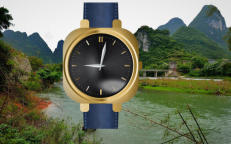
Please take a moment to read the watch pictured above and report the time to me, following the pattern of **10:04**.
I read **9:02**
